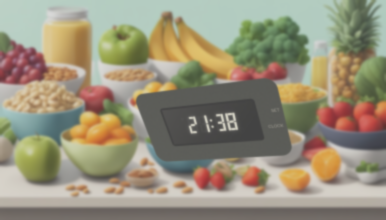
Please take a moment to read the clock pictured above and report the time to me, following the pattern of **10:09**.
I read **21:38**
